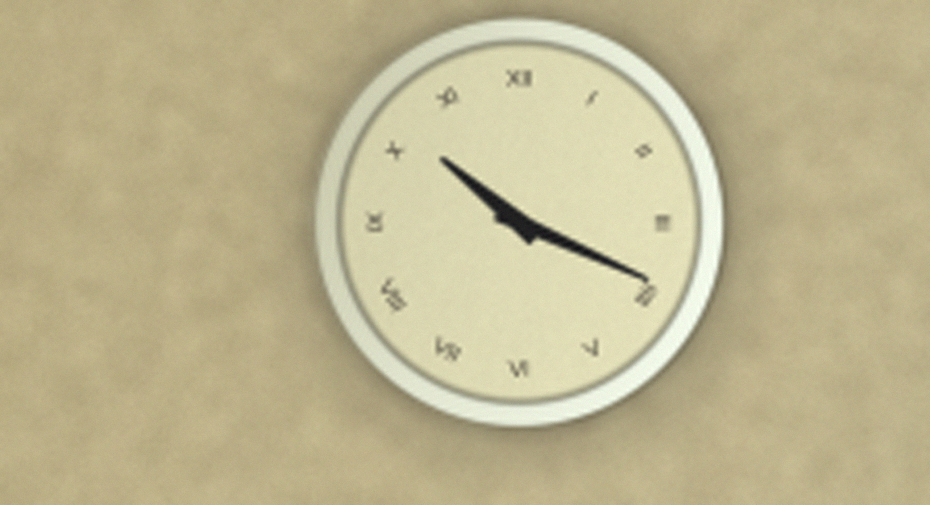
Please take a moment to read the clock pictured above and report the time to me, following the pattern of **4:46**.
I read **10:19**
